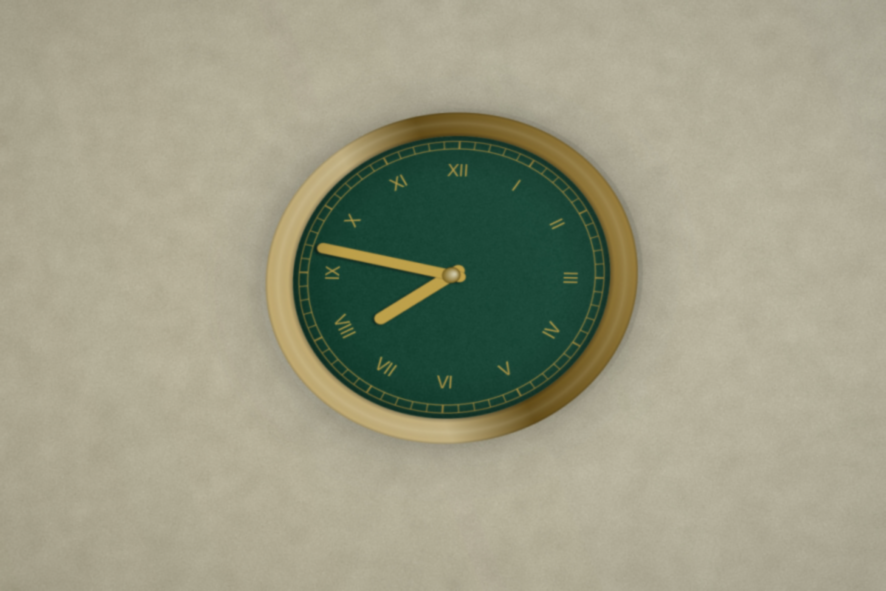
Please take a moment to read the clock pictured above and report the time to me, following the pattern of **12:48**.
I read **7:47**
